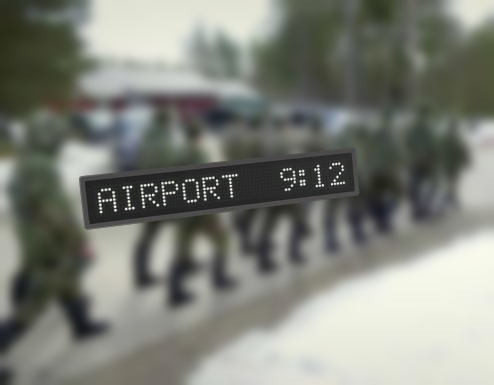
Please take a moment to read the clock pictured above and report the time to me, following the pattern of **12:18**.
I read **9:12**
